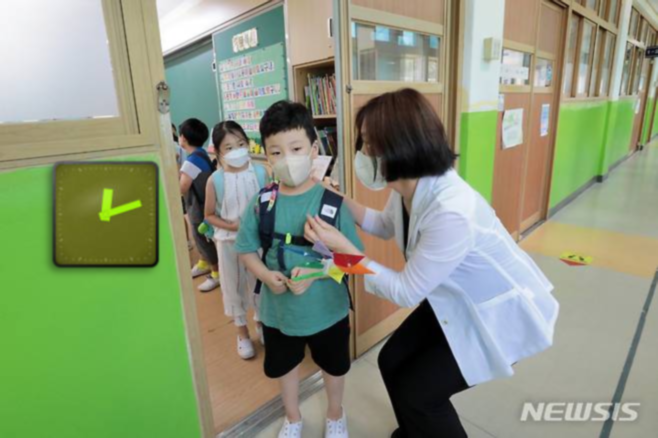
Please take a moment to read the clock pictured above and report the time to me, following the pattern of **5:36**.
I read **12:12**
